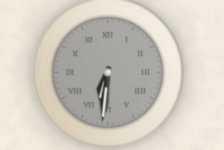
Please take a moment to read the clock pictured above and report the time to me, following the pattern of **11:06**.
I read **6:31**
